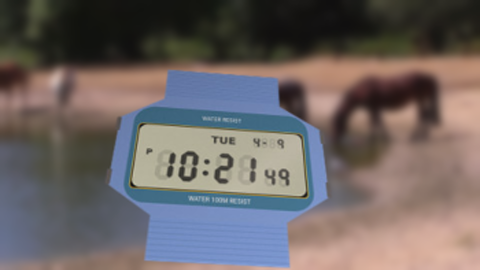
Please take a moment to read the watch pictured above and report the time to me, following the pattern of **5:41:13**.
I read **10:21:49**
